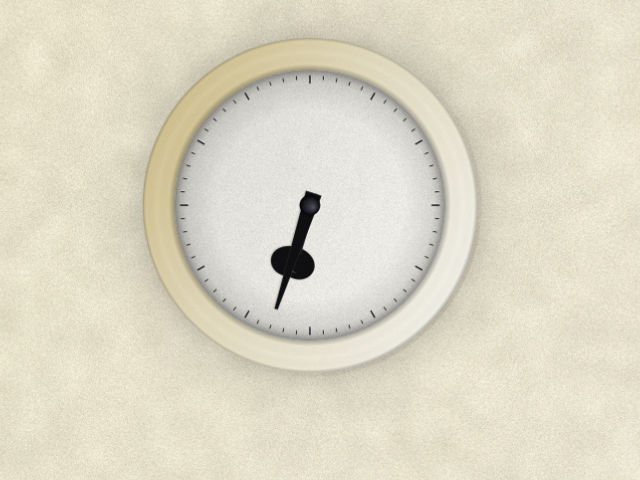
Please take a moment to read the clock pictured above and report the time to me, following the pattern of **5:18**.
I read **6:33**
